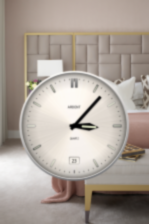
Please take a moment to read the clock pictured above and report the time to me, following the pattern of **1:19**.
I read **3:07**
